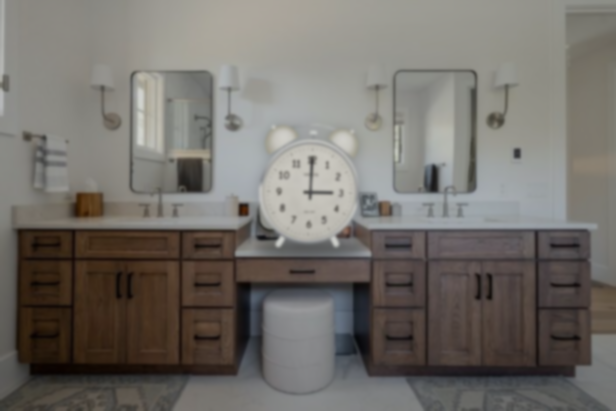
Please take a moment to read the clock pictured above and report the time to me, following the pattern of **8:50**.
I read **3:00**
